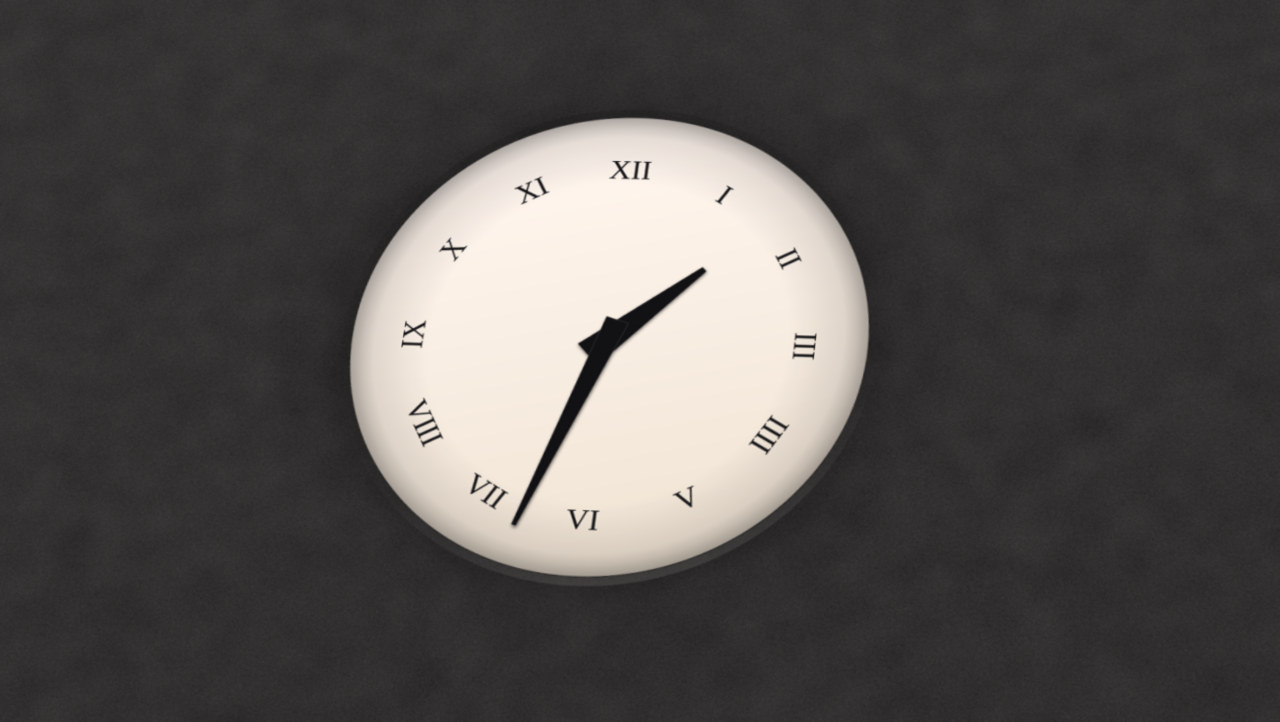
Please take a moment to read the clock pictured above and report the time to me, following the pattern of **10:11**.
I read **1:33**
